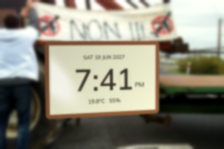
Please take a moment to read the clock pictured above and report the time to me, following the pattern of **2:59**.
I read **7:41**
